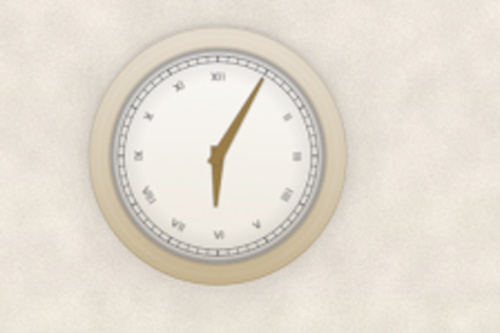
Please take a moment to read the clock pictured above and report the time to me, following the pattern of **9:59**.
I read **6:05**
